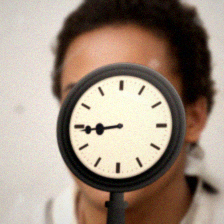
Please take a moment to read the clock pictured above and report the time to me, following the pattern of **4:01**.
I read **8:44**
